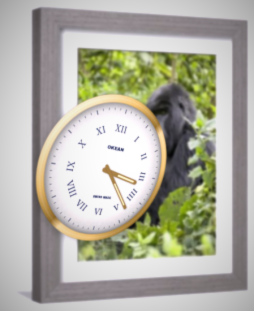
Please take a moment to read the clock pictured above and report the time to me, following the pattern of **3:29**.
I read **3:23**
